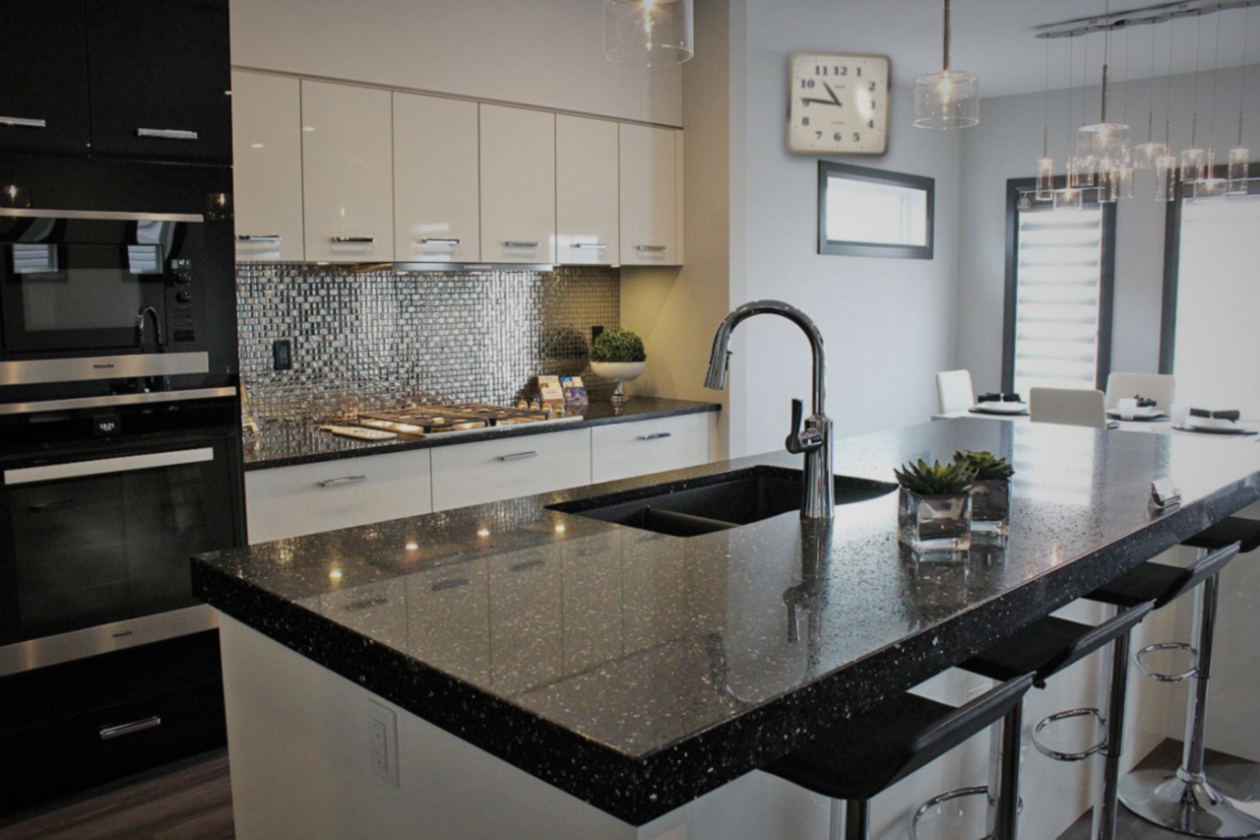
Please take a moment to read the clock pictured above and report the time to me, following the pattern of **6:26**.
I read **10:46**
